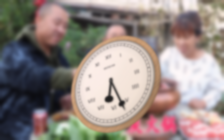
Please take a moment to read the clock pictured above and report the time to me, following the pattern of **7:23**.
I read **6:27**
